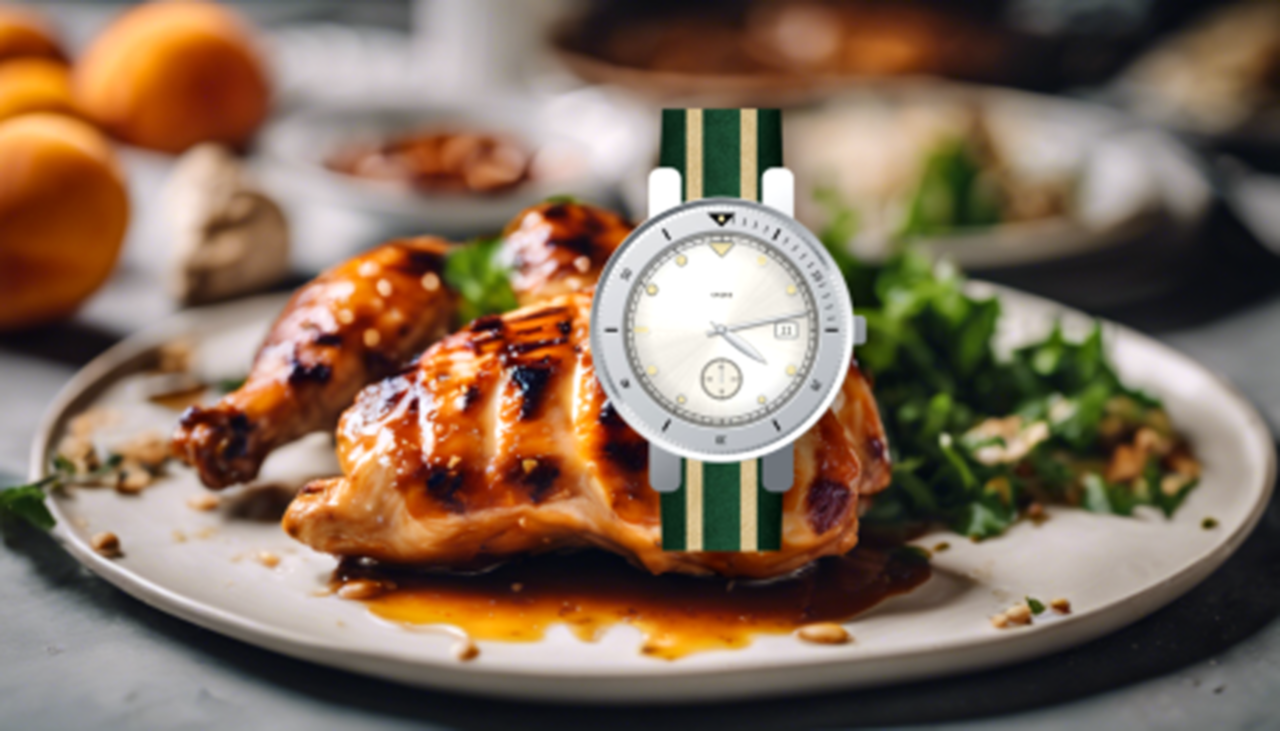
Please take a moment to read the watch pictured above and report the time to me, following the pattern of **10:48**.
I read **4:13**
